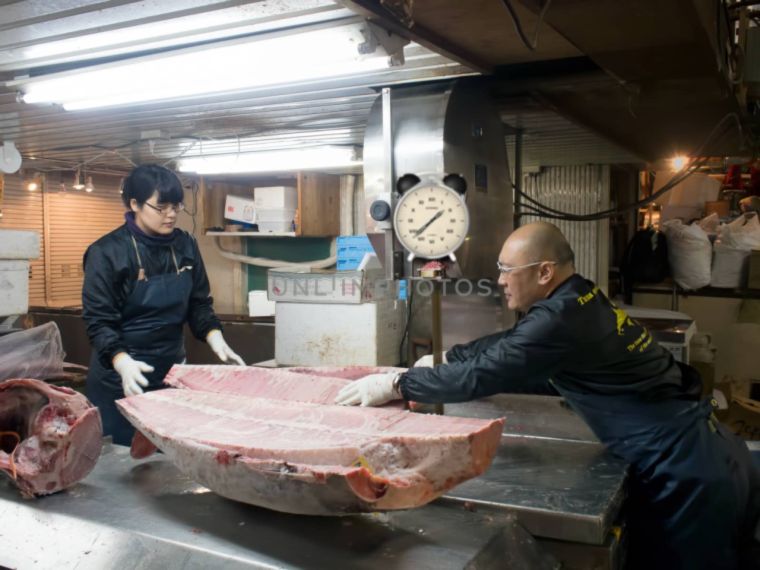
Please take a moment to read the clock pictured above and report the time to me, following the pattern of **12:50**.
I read **1:38**
